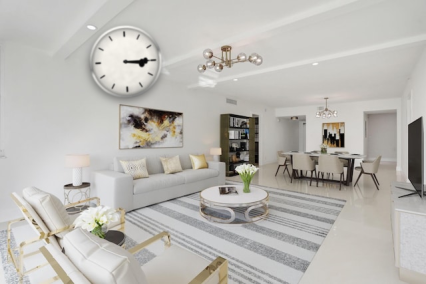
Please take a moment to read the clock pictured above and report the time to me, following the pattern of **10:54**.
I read **3:15**
